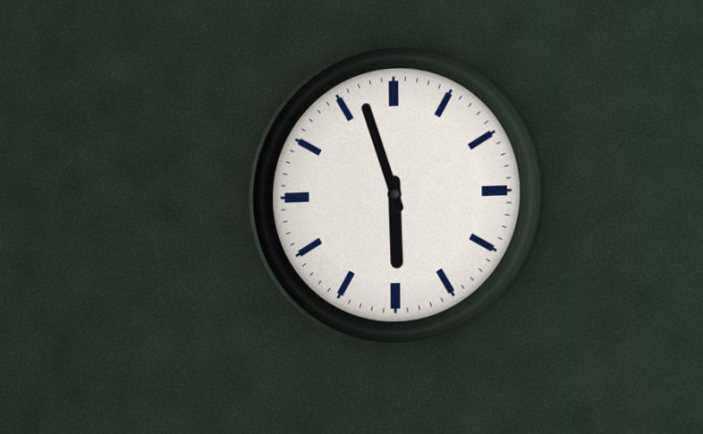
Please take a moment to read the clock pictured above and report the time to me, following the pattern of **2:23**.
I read **5:57**
